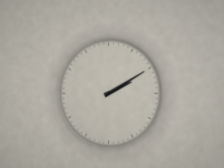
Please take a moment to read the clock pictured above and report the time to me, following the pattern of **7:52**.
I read **2:10**
